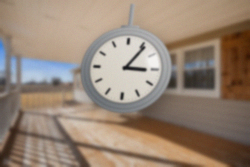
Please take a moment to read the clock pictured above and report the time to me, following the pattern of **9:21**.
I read **3:06**
